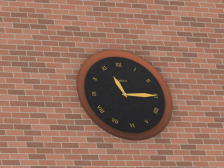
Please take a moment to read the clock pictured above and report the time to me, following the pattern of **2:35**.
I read **11:15**
